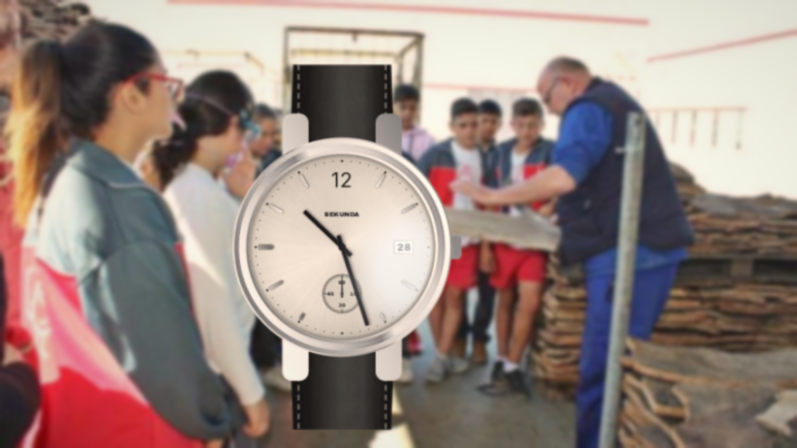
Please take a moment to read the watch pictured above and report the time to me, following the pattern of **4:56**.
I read **10:27**
